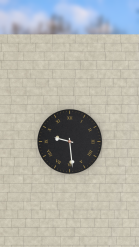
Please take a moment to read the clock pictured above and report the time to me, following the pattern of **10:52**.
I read **9:29**
